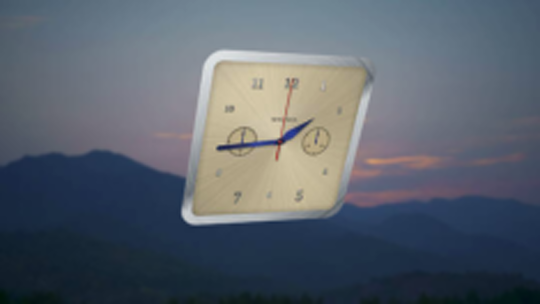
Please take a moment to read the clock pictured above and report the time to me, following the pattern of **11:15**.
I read **1:44**
